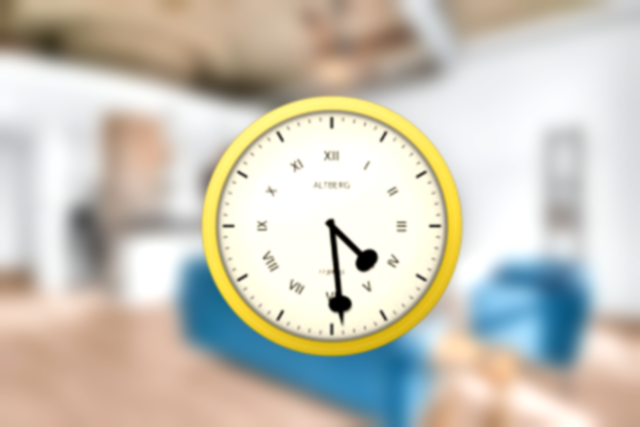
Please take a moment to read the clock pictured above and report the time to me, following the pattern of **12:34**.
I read **4:29**
